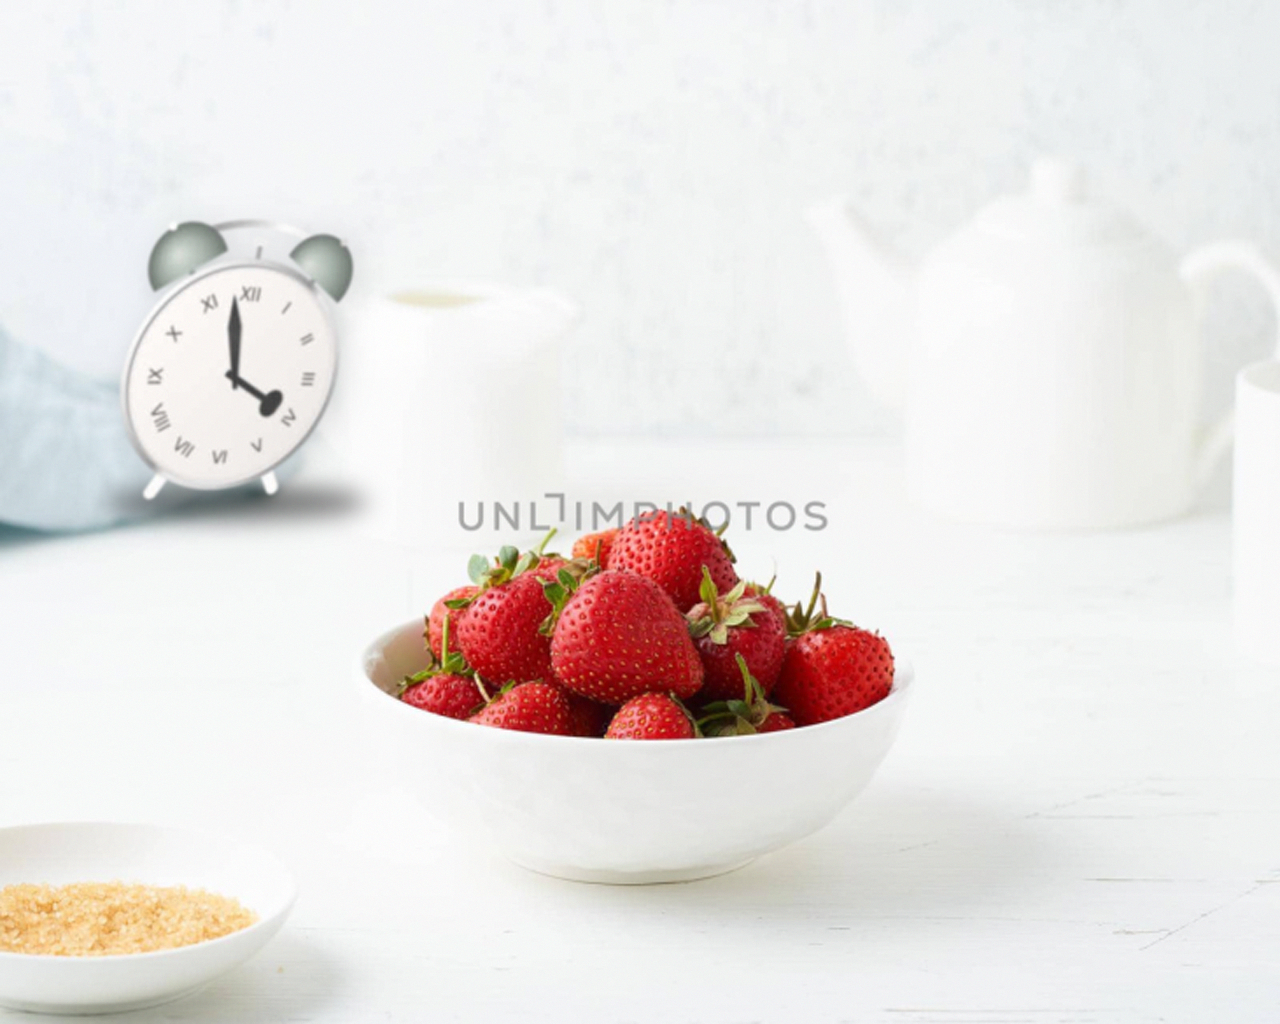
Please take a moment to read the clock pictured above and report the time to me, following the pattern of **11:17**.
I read **3:58**
